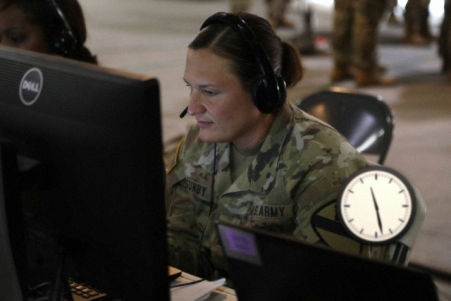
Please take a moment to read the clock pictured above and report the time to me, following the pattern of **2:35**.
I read **11:28**
